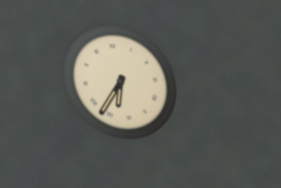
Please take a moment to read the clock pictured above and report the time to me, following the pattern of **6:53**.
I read **6:37**
